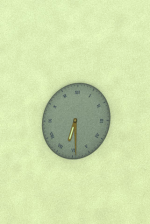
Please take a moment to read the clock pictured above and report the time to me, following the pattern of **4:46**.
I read **6:29**
